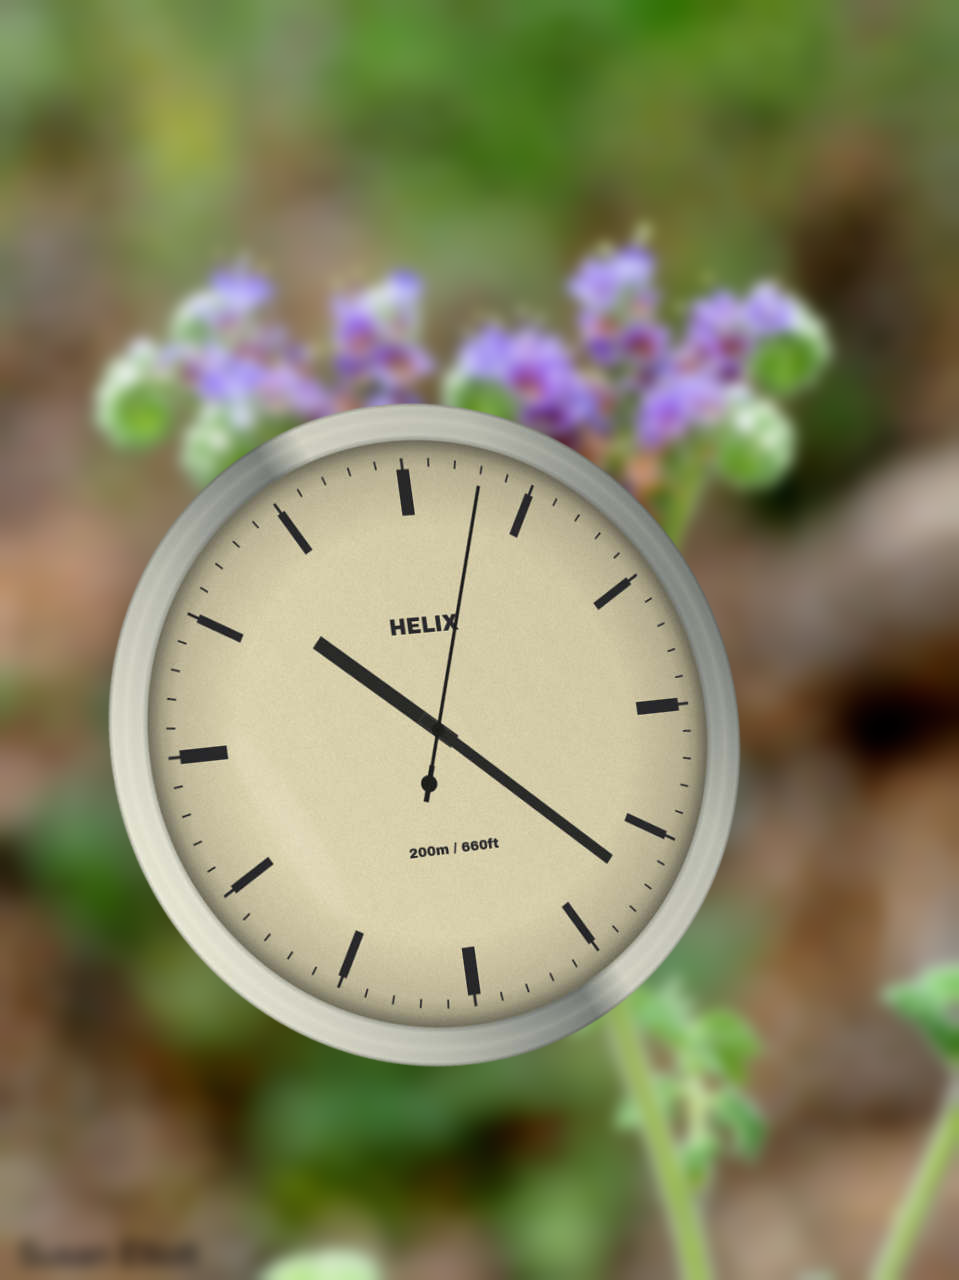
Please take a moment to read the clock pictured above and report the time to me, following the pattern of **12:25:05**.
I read **10:22:03**
